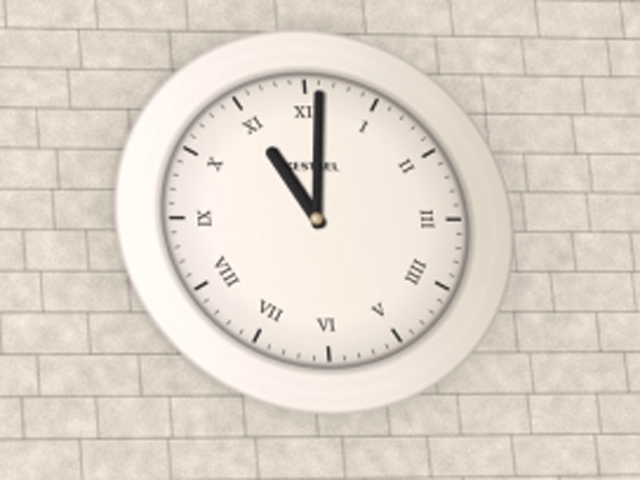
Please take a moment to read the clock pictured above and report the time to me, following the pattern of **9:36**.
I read **11:01**
